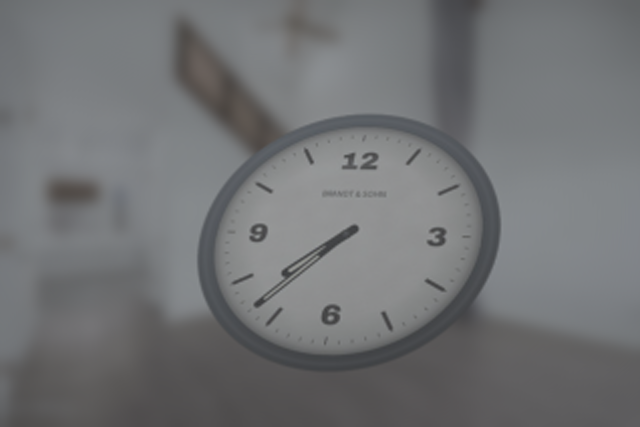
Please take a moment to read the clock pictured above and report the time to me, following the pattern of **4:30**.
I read **7:37**
